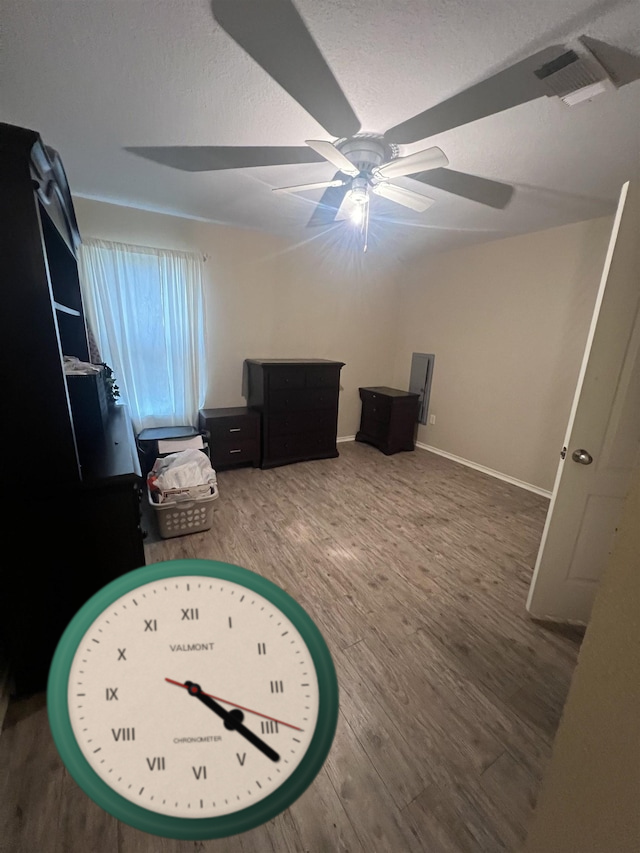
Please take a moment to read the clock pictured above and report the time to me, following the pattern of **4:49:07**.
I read **4:22:19**
